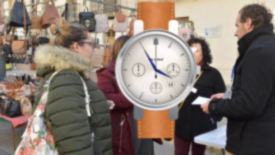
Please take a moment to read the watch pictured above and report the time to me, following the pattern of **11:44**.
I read **3:55**
